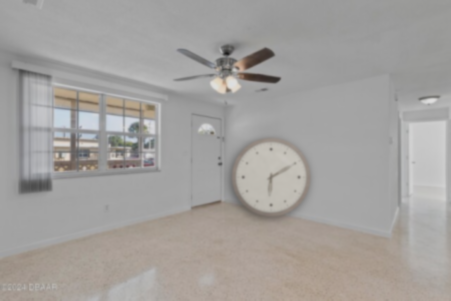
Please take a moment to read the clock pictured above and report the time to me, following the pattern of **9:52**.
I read **6:10**
